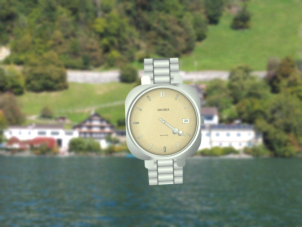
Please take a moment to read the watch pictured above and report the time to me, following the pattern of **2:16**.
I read **4:21**
